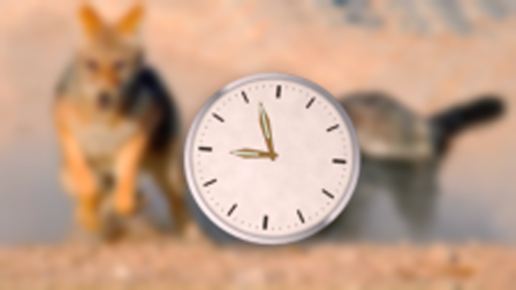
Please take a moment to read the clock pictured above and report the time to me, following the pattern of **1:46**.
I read **8:57**
